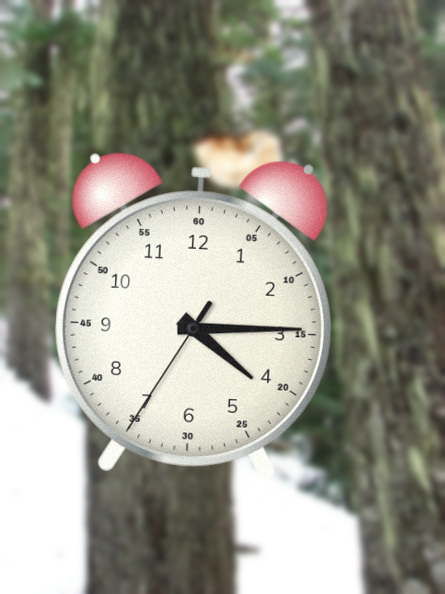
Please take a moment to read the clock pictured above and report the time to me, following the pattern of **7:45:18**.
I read **4:14:35**
